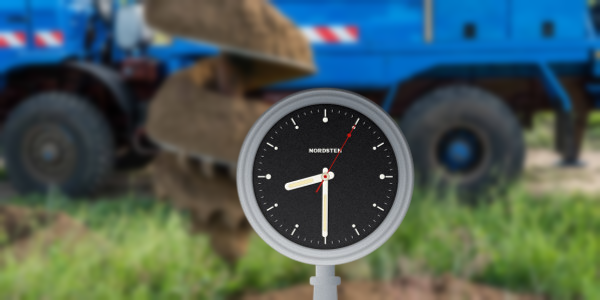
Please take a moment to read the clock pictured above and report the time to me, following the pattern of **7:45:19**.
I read **8:30:05**
